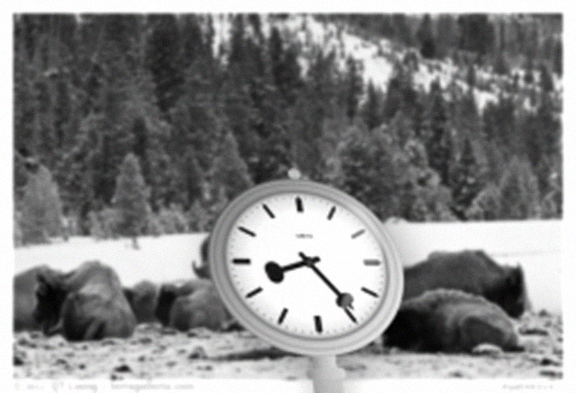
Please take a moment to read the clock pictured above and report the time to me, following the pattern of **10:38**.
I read **8:24**
